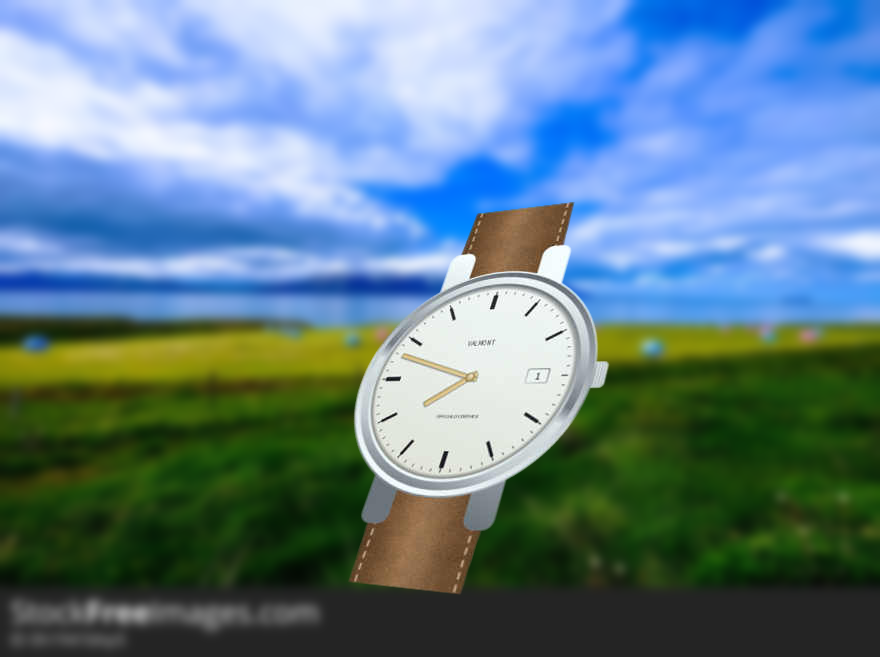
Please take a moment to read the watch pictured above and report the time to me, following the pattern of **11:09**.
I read **7:48**
